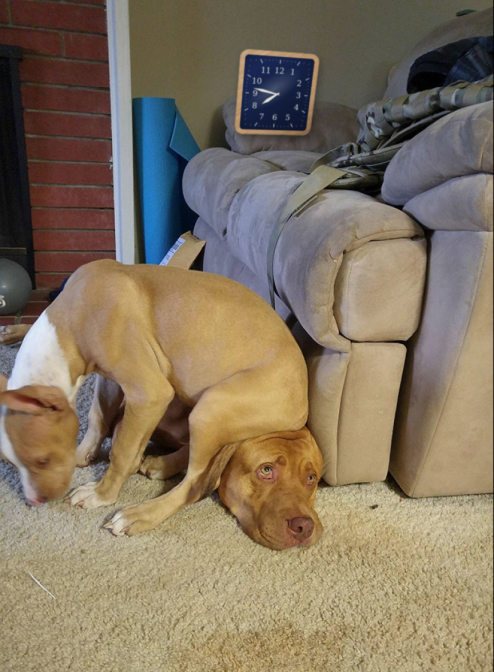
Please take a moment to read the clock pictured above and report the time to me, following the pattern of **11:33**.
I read **7:47**
